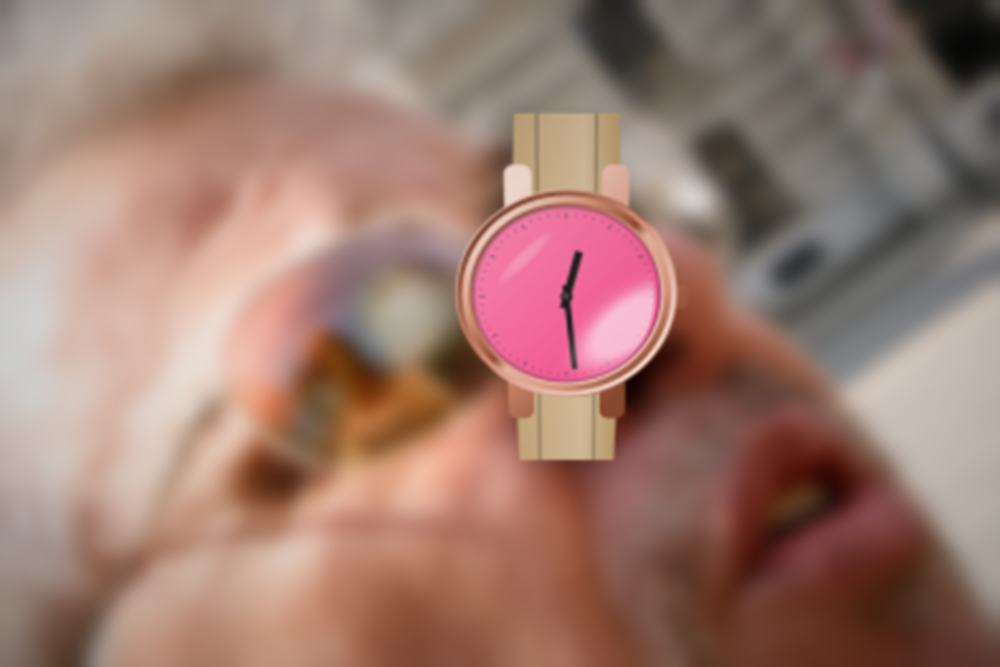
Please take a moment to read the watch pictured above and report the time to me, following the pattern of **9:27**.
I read **12:29**
